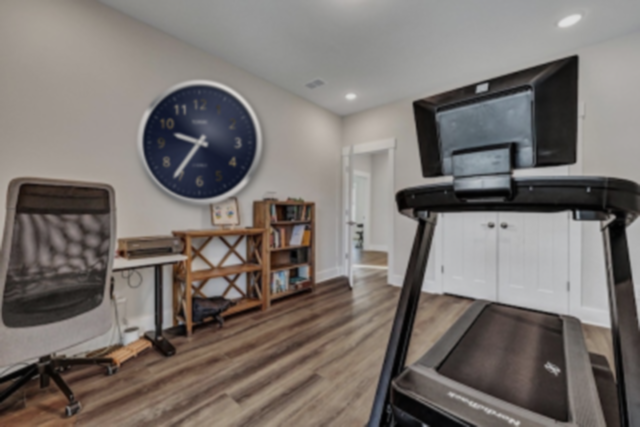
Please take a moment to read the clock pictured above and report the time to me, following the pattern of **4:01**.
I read **9:36**
